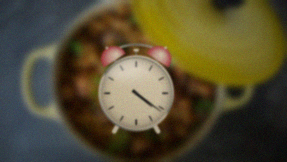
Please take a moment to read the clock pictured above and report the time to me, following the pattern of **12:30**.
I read **4:21**
